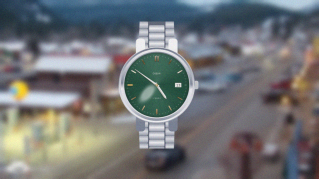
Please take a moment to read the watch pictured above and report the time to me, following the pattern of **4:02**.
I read **4:51**
